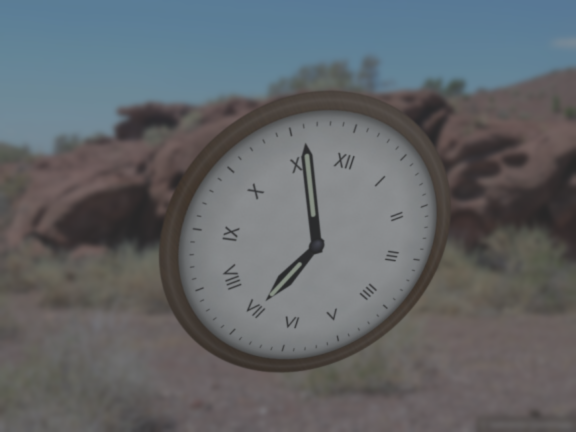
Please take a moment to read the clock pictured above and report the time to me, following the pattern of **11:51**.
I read **6:56**
